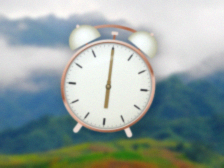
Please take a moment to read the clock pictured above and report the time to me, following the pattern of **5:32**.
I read **6:00**
